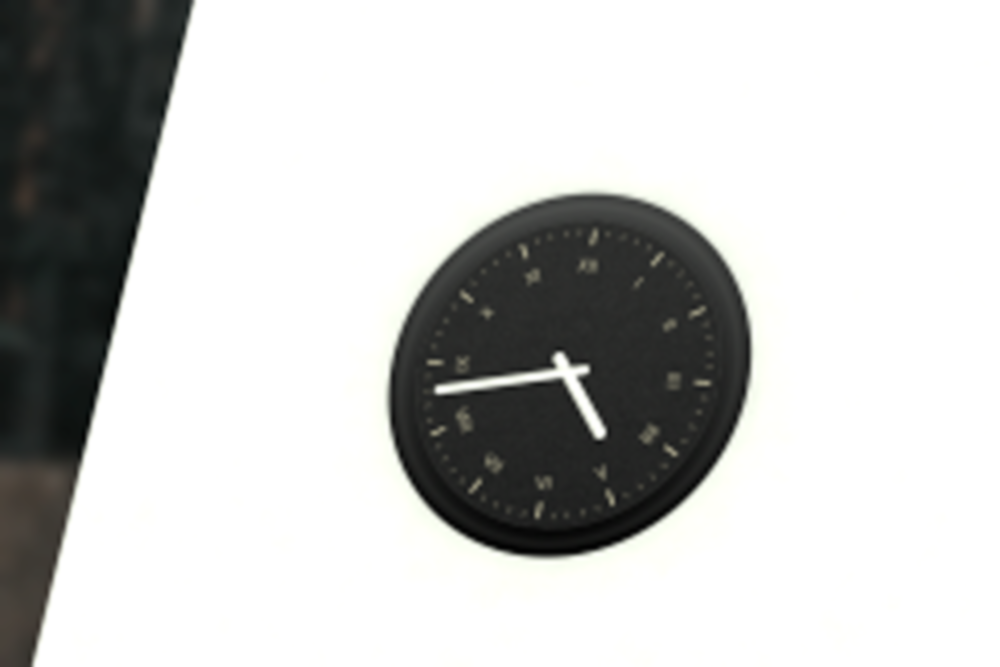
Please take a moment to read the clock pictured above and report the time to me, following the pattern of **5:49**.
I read **4:43**
